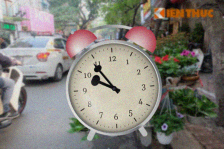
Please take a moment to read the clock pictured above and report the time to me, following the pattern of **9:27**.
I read **9:54**
